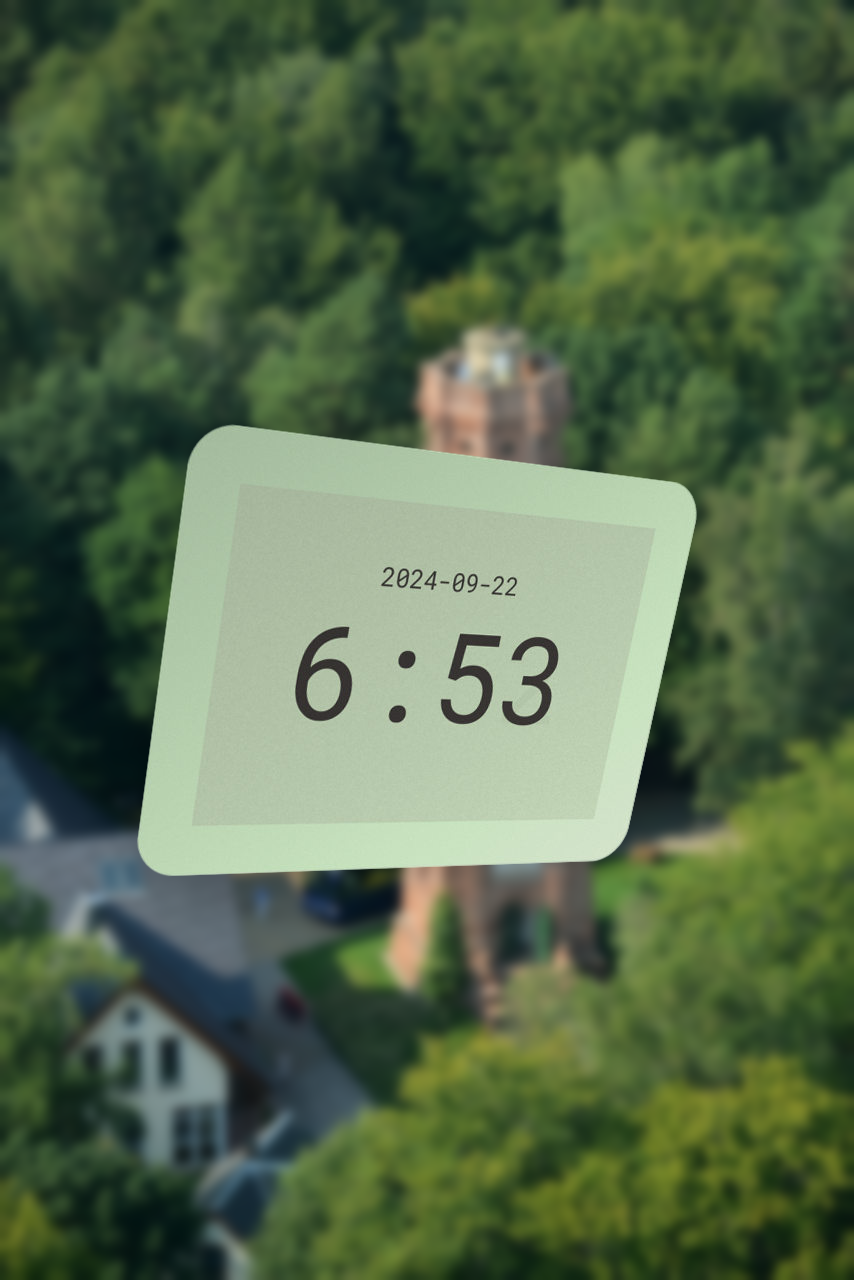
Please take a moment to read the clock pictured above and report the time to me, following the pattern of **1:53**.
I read **6:53**
